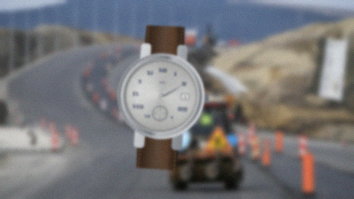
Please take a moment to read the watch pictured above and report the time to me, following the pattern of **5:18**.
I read **2:10**
